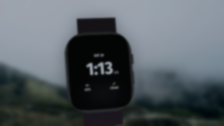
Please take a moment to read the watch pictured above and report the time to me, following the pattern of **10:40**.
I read **1:13**
